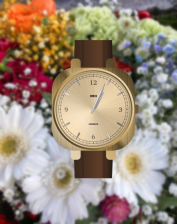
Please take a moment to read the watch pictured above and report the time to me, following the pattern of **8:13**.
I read **1:04**
